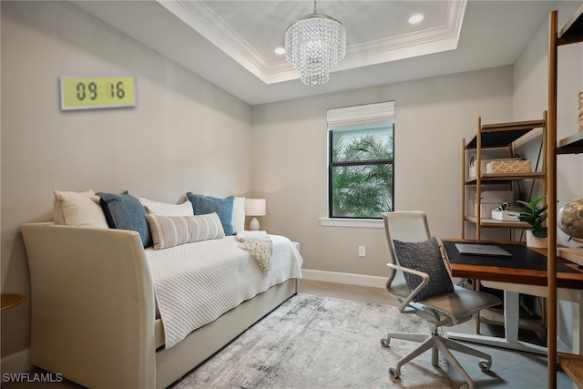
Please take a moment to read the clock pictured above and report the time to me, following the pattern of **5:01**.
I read **9:16**
